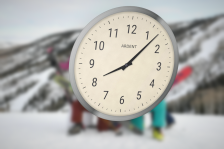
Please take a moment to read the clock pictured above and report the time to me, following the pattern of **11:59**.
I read **8:07**
